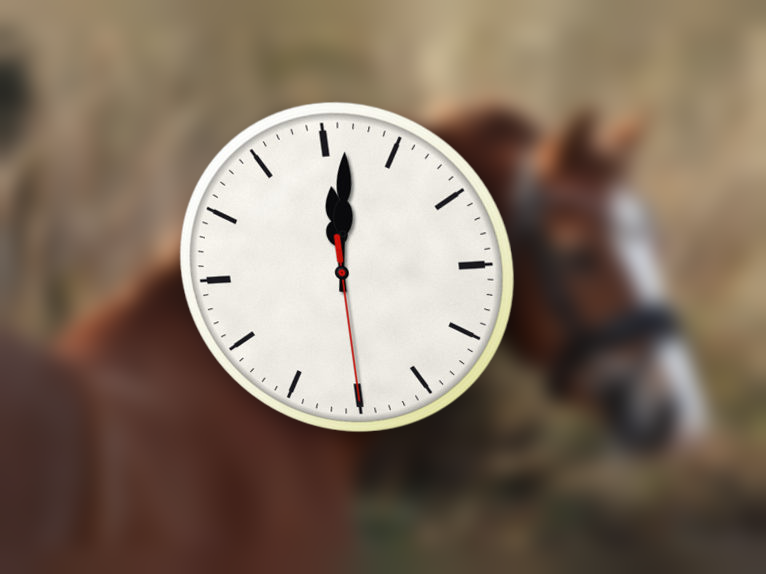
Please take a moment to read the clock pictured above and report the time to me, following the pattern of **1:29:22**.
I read **12:01:30**
